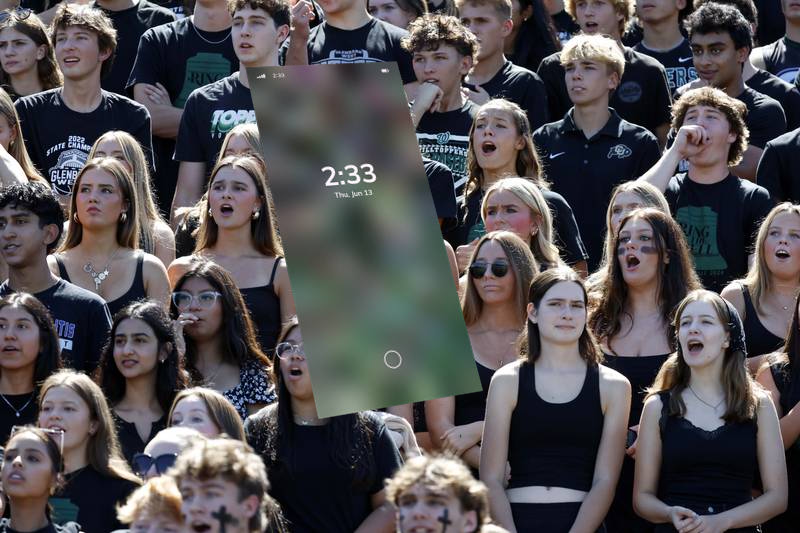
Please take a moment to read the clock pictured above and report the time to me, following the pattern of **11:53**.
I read **2:33**
